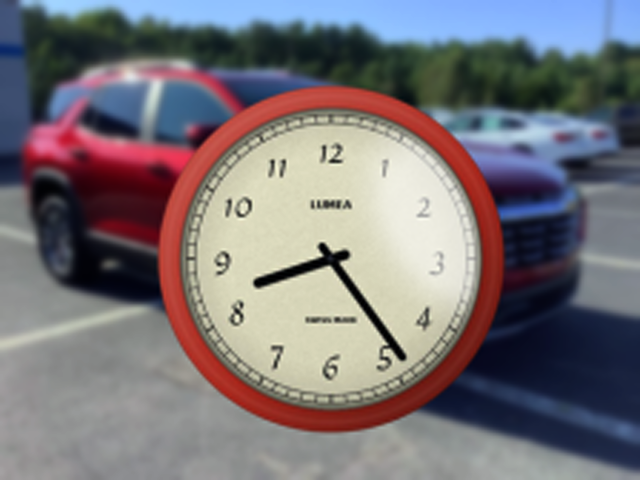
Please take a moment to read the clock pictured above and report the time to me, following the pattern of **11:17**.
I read **8:24**
